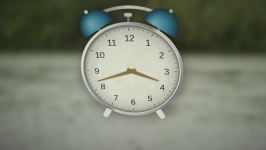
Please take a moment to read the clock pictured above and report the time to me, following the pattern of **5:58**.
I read **3:42**
